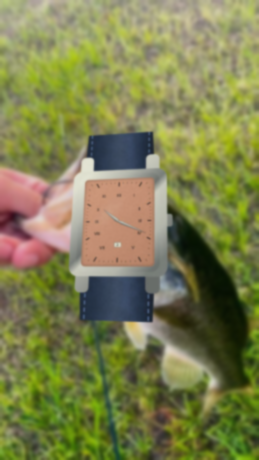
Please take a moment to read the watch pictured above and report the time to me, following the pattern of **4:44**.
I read **10:19**
